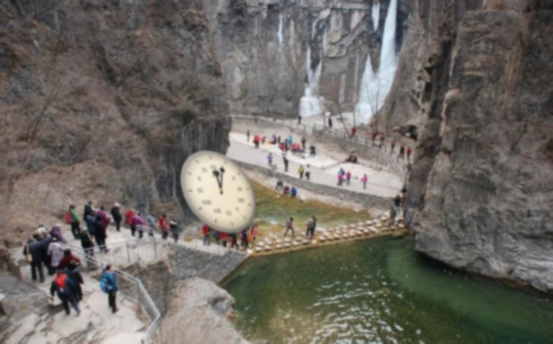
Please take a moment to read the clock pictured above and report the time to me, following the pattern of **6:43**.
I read **12:04**
